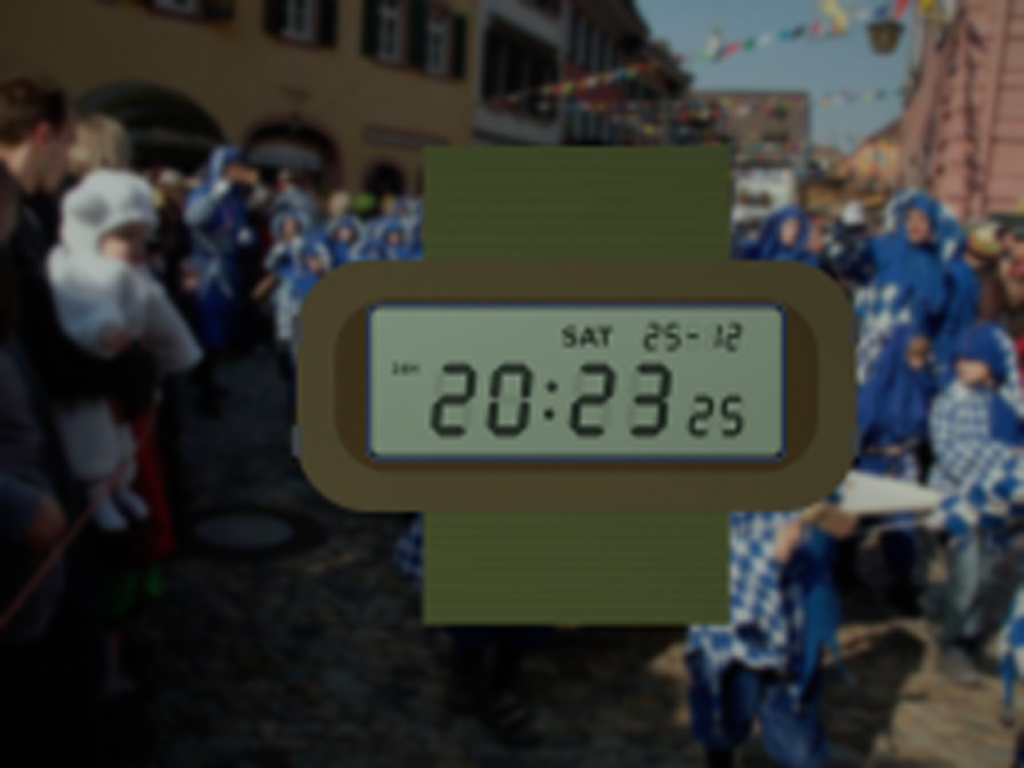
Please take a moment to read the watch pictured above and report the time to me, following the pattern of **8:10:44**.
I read **20:23:25**
